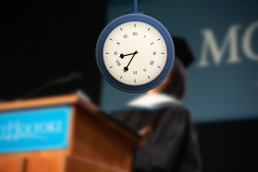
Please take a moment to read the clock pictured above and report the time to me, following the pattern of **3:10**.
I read **8:35**
